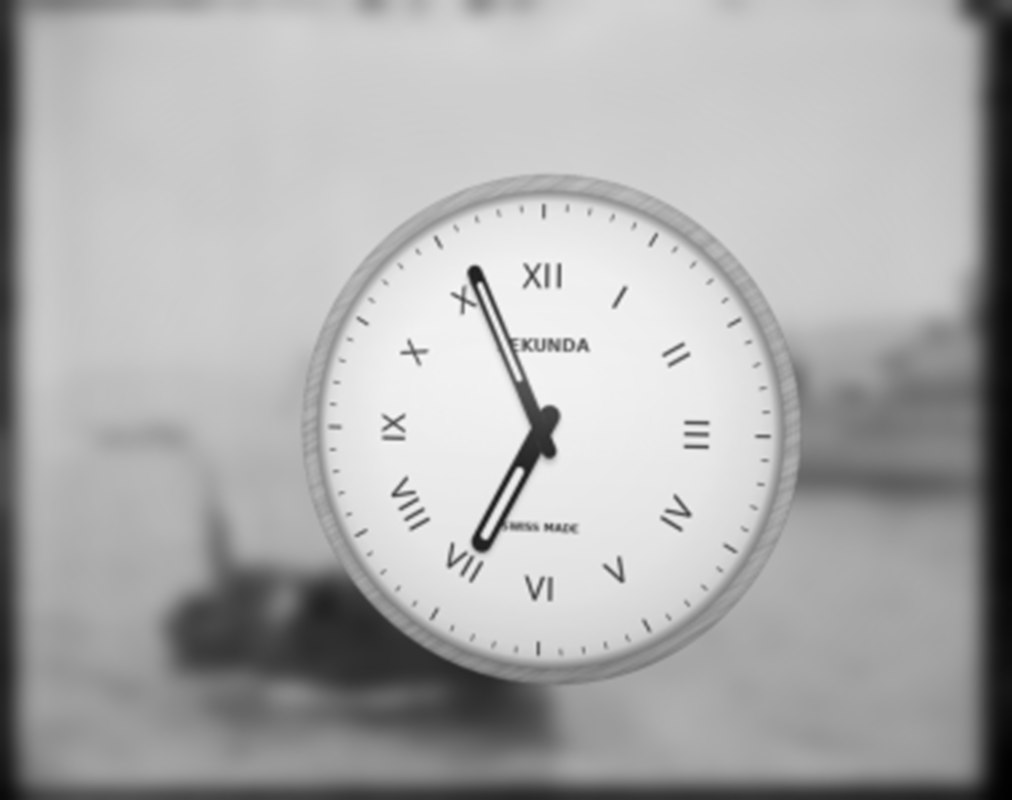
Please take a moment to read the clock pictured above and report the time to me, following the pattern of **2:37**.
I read **6:56**
